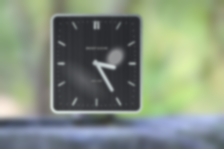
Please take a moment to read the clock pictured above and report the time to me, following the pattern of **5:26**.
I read **3:25**
